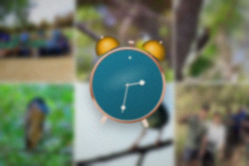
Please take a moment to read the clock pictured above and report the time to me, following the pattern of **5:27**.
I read **2:31**
